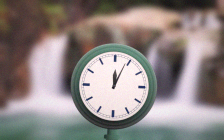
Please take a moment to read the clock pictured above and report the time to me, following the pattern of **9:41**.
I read **12:04**
